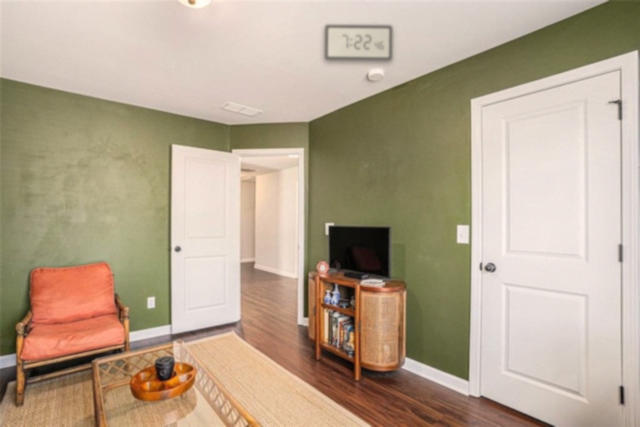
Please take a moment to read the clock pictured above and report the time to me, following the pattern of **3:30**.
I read **7:22**
